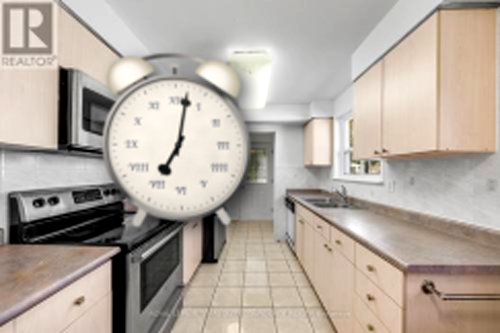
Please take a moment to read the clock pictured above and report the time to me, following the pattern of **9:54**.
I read **7:02**
